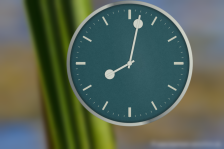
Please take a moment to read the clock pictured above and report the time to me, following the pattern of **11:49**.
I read **8:02**
